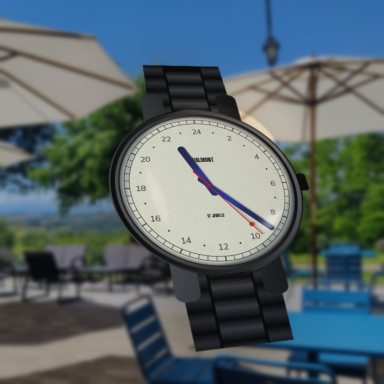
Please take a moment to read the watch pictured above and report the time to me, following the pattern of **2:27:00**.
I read **22:22:24**
